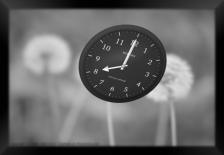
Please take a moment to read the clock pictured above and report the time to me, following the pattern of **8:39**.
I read **8:00**
